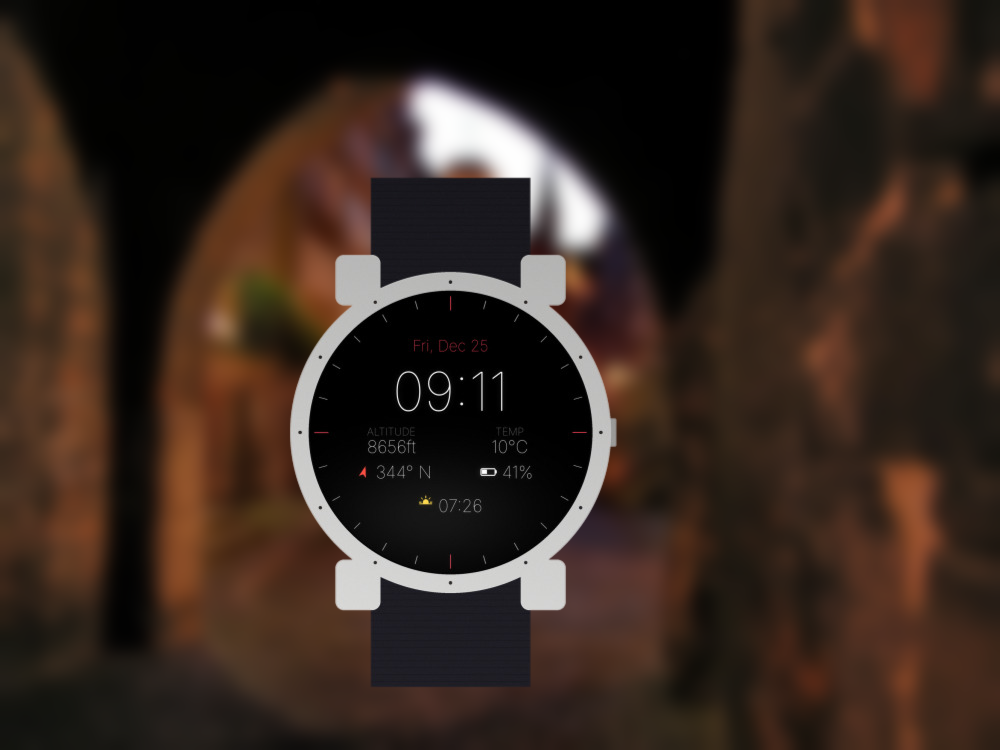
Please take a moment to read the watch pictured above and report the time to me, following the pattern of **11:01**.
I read **9:11**
